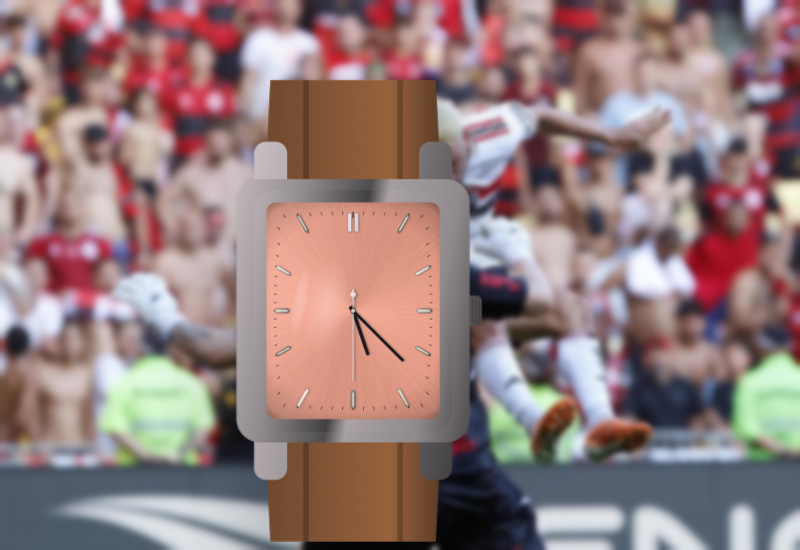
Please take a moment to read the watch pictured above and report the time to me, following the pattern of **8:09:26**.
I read **5:22:30**
